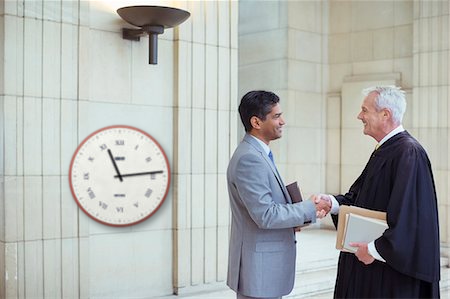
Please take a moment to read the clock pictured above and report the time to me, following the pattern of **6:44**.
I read **11:14**
